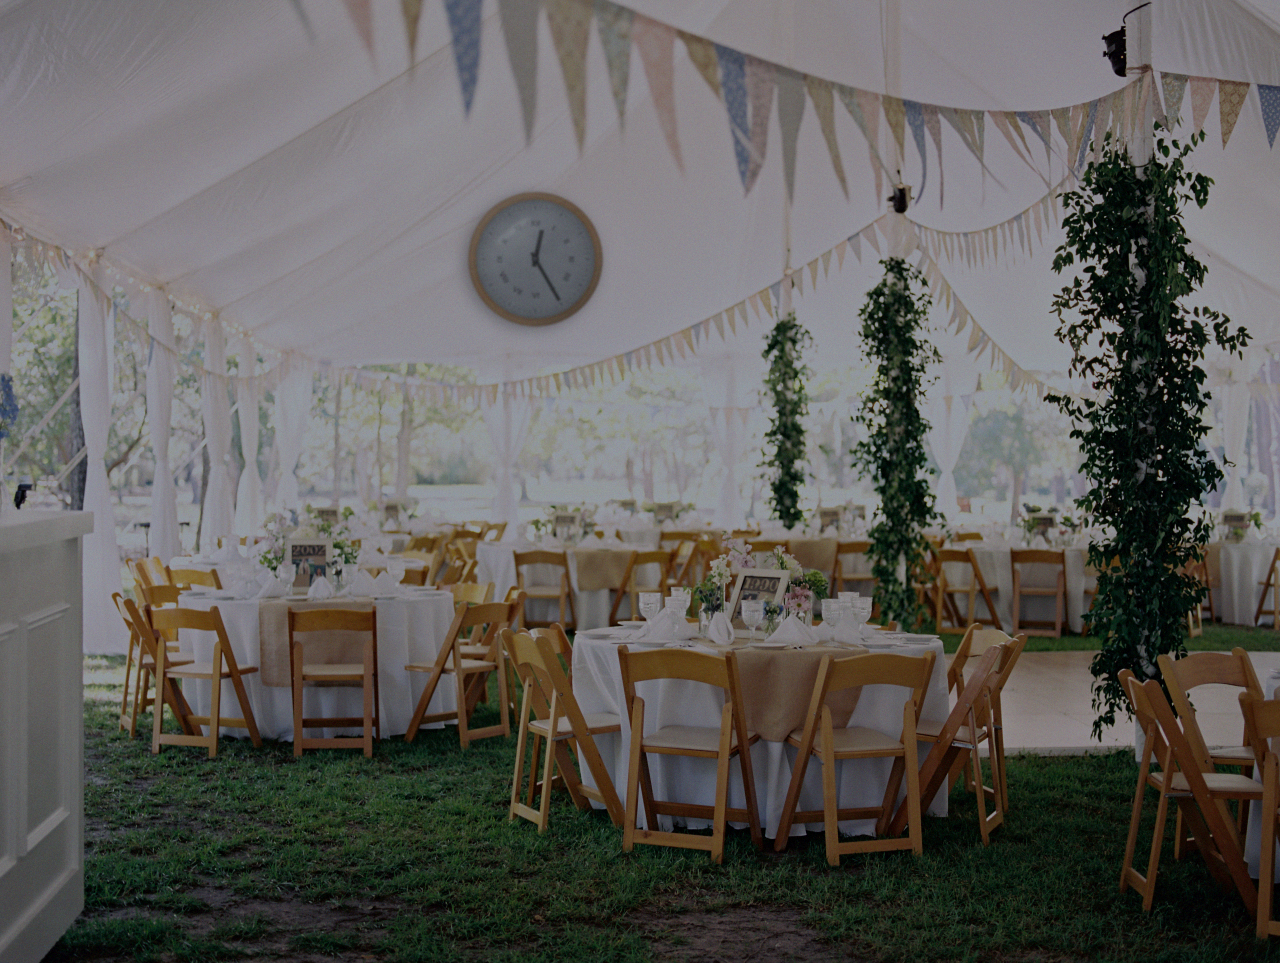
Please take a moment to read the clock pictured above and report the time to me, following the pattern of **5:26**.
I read **12:25**
